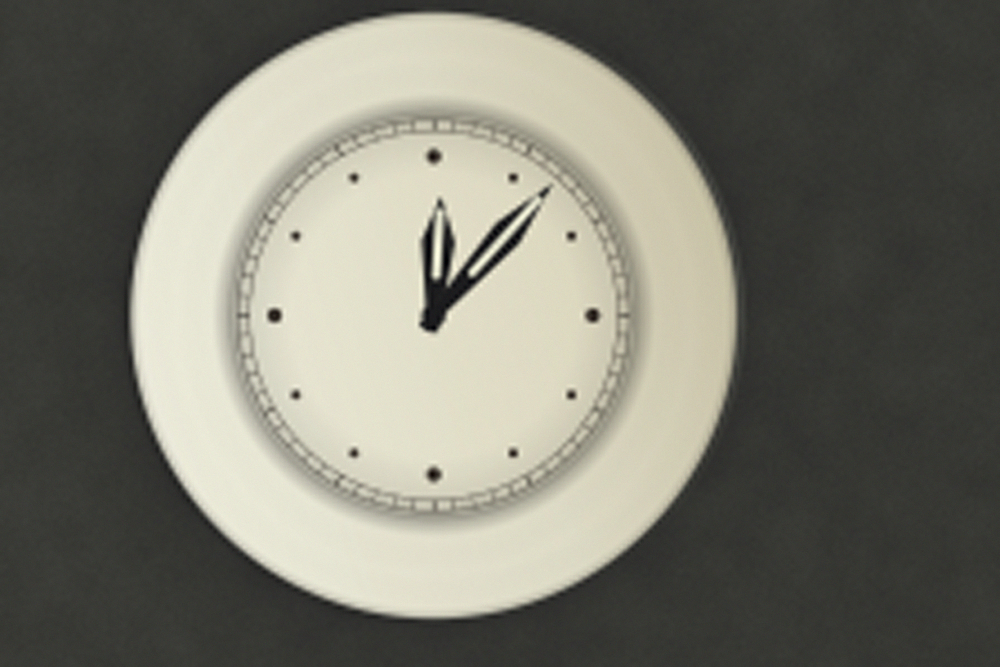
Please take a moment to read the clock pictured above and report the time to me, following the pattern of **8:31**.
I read **12:07**
